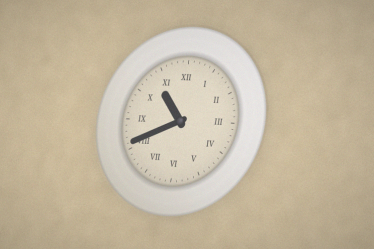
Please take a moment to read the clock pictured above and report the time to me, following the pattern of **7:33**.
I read **10:41**
